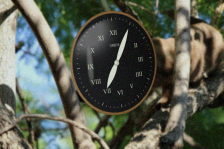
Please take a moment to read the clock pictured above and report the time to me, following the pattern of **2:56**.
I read **7:05**
